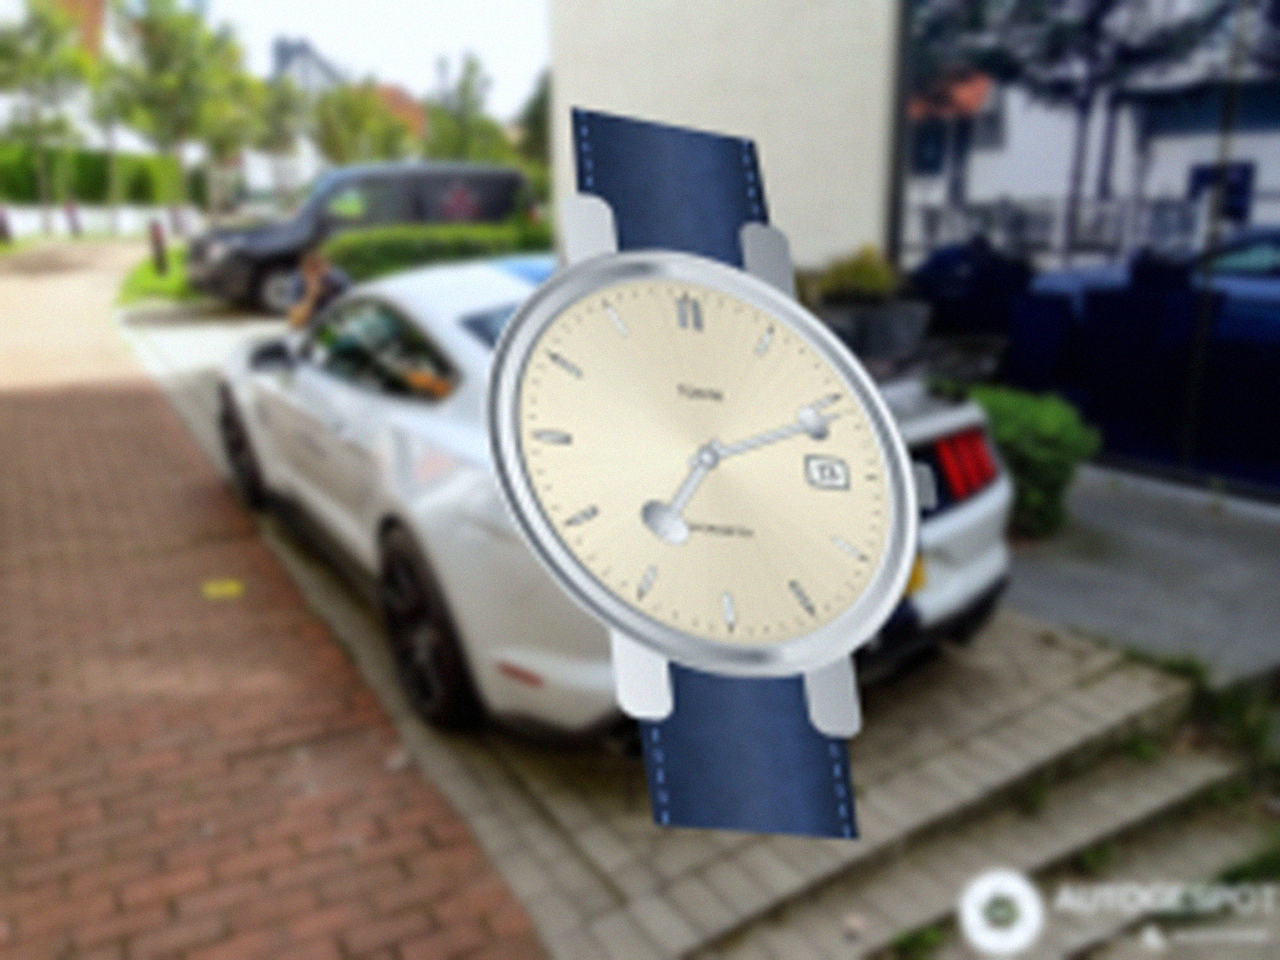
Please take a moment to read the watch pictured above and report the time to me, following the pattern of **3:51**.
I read **7:11**
